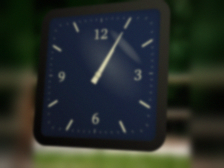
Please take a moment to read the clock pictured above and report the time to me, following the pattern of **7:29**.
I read **1:05**
